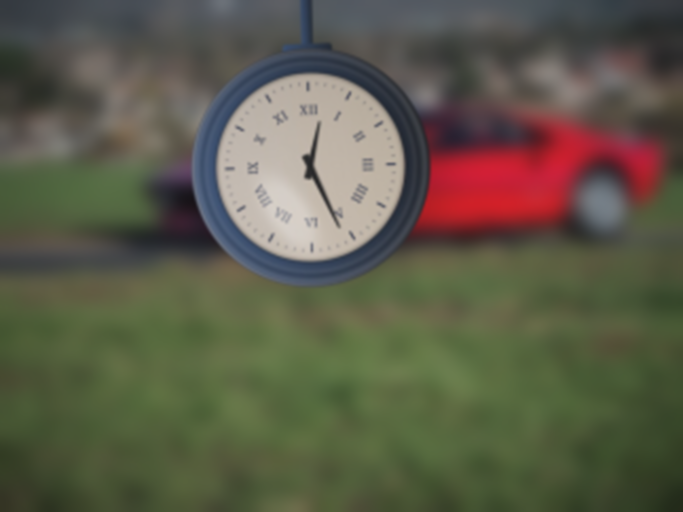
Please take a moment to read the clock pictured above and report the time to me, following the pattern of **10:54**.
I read **12:26**
